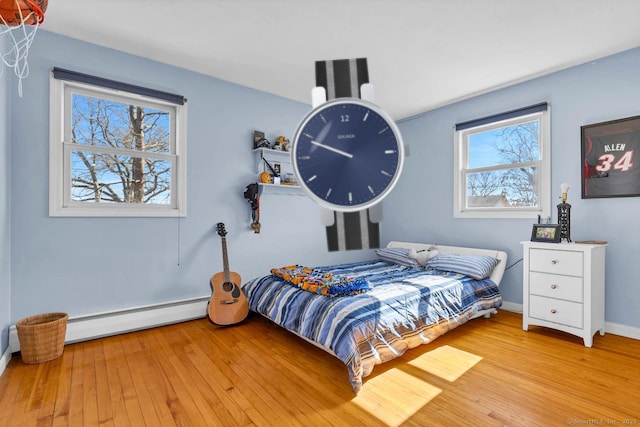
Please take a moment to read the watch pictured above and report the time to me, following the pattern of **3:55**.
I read **9:49**
